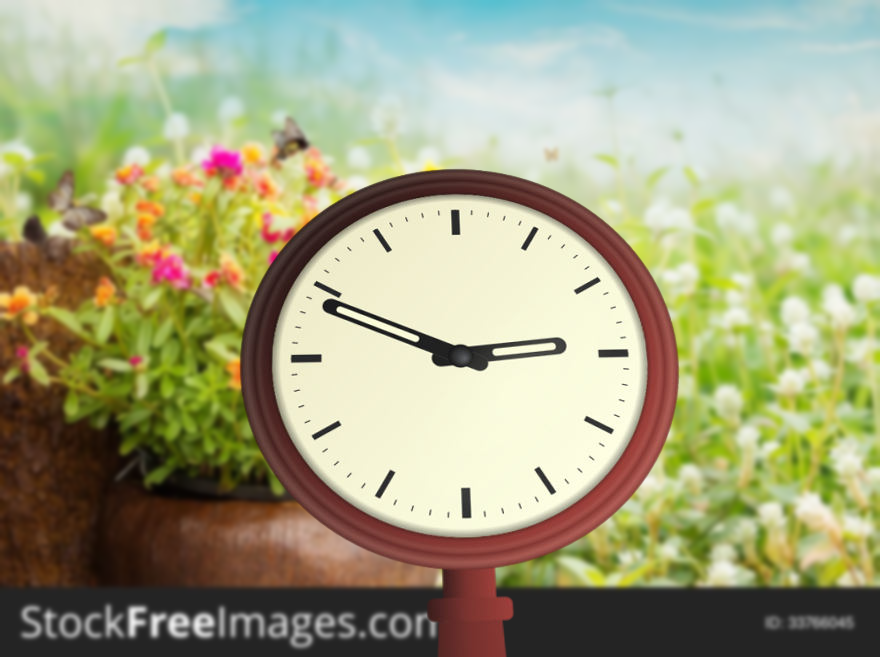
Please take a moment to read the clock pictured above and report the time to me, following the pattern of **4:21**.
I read **2:49**
